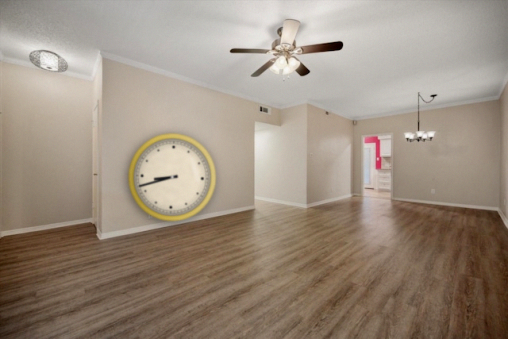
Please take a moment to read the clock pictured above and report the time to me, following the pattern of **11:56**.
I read **8:42**
